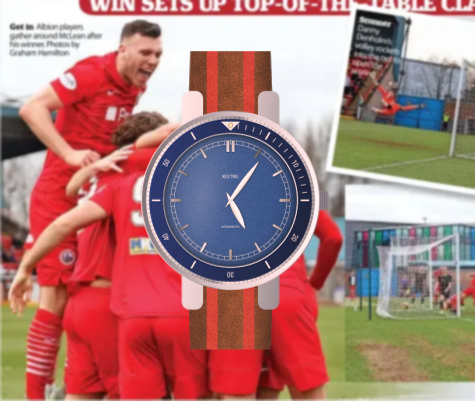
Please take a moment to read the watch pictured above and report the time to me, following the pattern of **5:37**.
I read **5:06**
